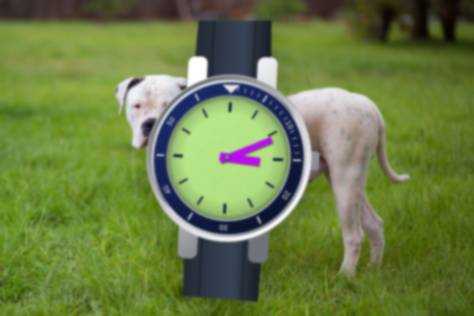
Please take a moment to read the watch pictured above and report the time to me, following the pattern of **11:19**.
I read **3:11**
